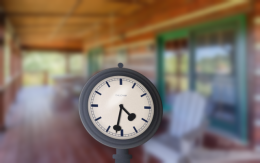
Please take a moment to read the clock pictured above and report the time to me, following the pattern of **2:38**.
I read **4:32**
